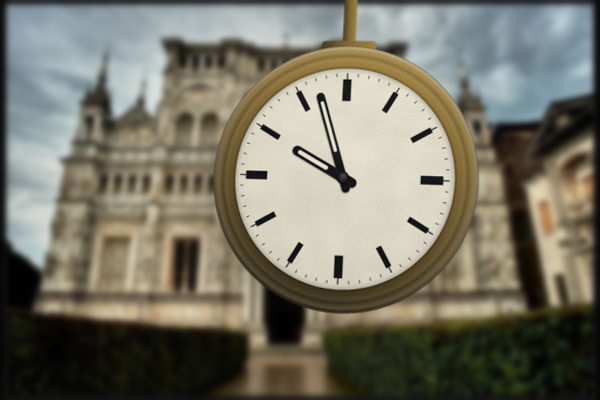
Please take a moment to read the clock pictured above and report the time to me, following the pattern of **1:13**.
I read **9:57**
